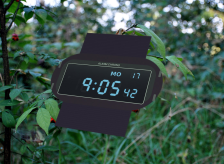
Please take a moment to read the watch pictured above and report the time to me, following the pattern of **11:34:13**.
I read **9:05:42**
